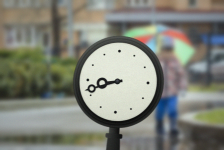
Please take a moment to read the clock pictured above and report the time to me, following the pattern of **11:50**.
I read **8:42**
